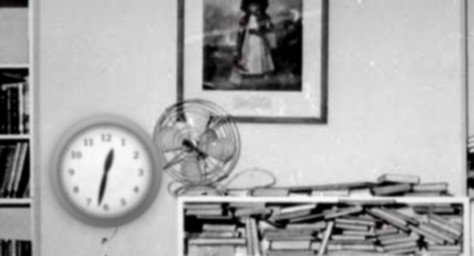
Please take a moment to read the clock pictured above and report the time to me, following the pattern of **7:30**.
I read **12:32**
